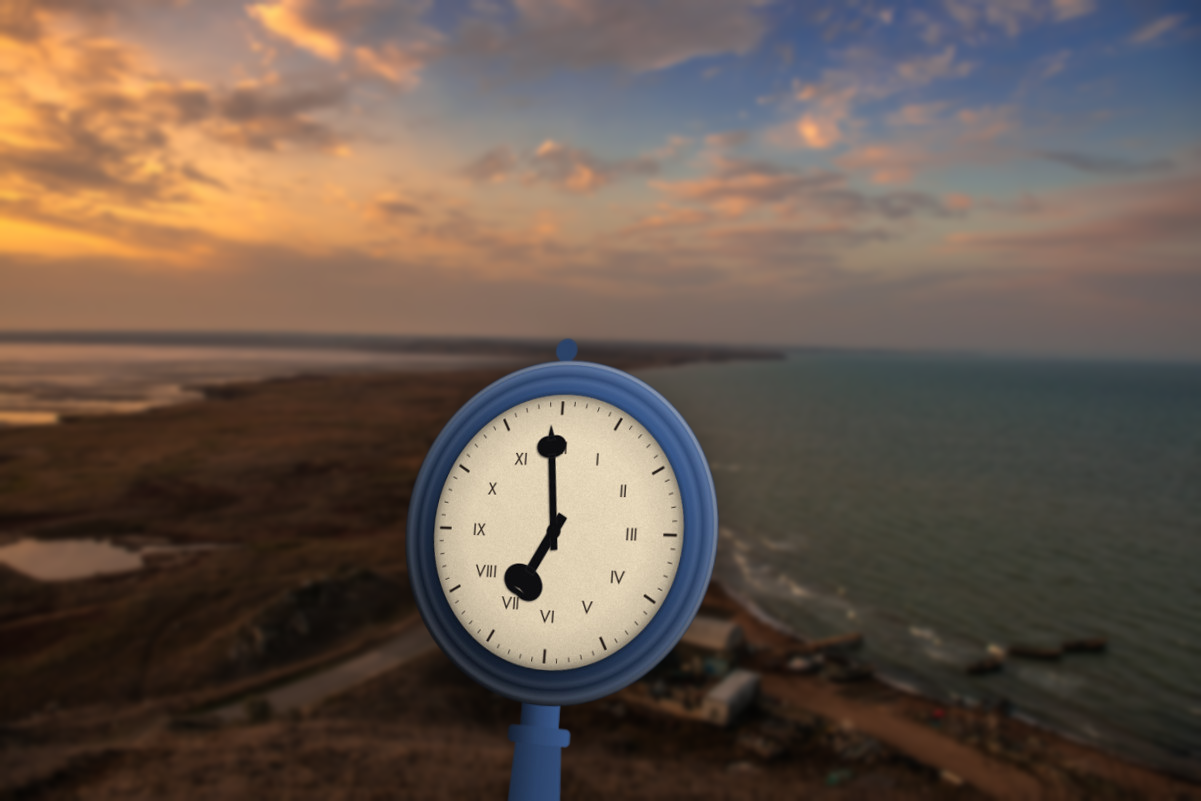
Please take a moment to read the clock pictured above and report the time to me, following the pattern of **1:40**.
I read **6:59**
